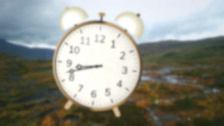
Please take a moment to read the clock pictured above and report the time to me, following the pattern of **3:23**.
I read **8:42**
